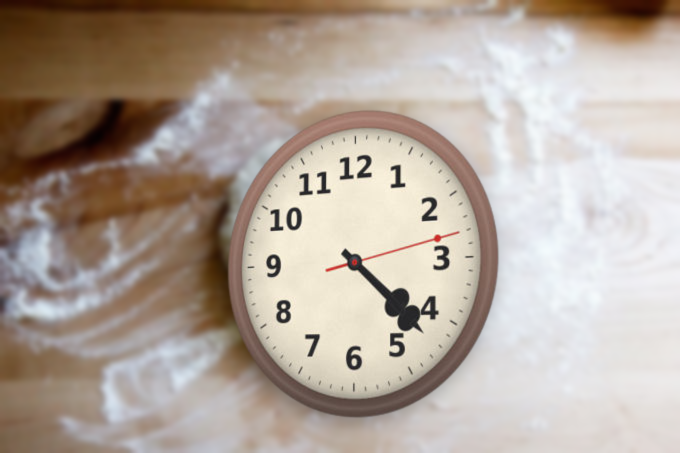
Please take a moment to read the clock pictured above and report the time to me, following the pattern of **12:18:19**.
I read **4:22:13**
